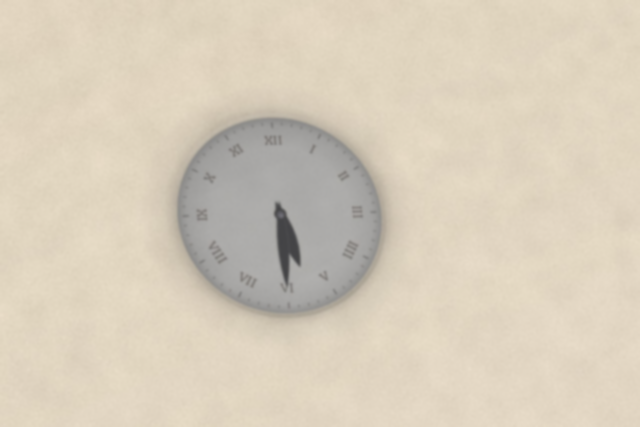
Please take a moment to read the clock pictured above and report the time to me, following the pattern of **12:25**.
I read **5:30**
